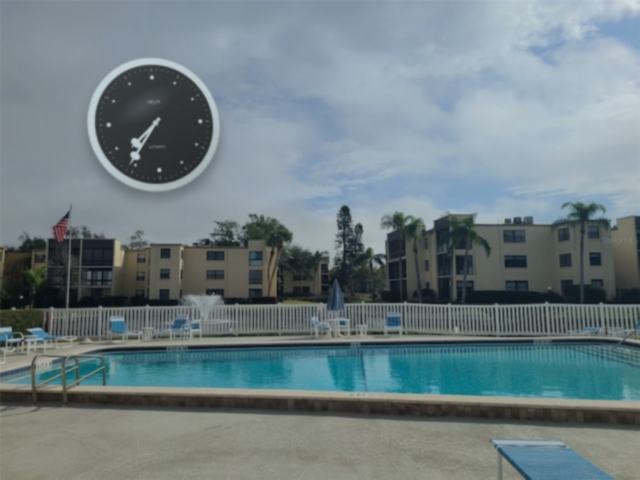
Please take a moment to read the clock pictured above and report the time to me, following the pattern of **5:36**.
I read **7:36**
